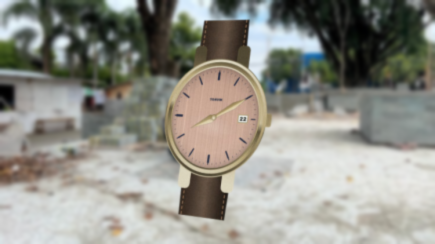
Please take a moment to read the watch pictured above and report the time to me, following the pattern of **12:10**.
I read **8:10**
